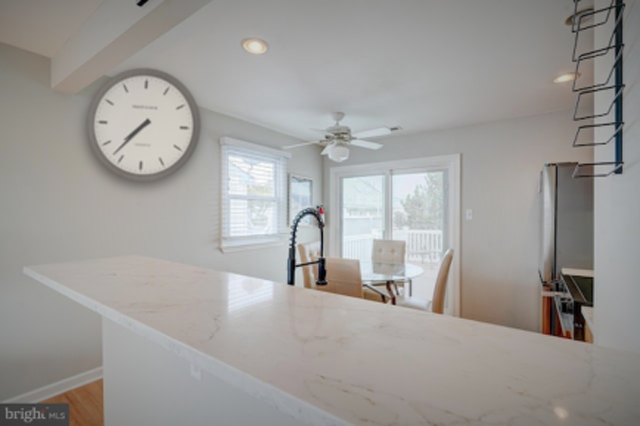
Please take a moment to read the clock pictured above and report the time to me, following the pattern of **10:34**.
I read **7:37**
